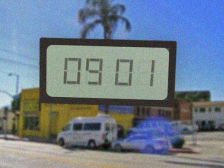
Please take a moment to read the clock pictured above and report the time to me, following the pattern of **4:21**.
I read **9:01**
